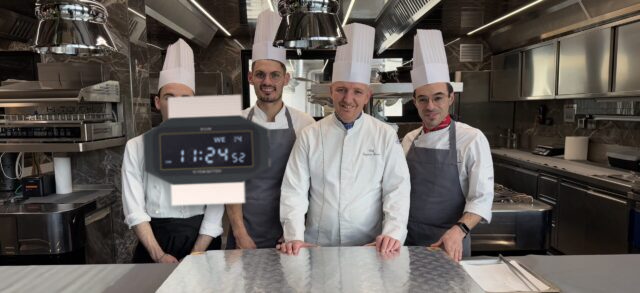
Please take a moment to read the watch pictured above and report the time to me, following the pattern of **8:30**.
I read **11:24**
